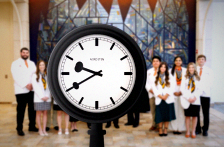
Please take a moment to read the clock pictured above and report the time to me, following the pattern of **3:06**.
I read **9:40**
